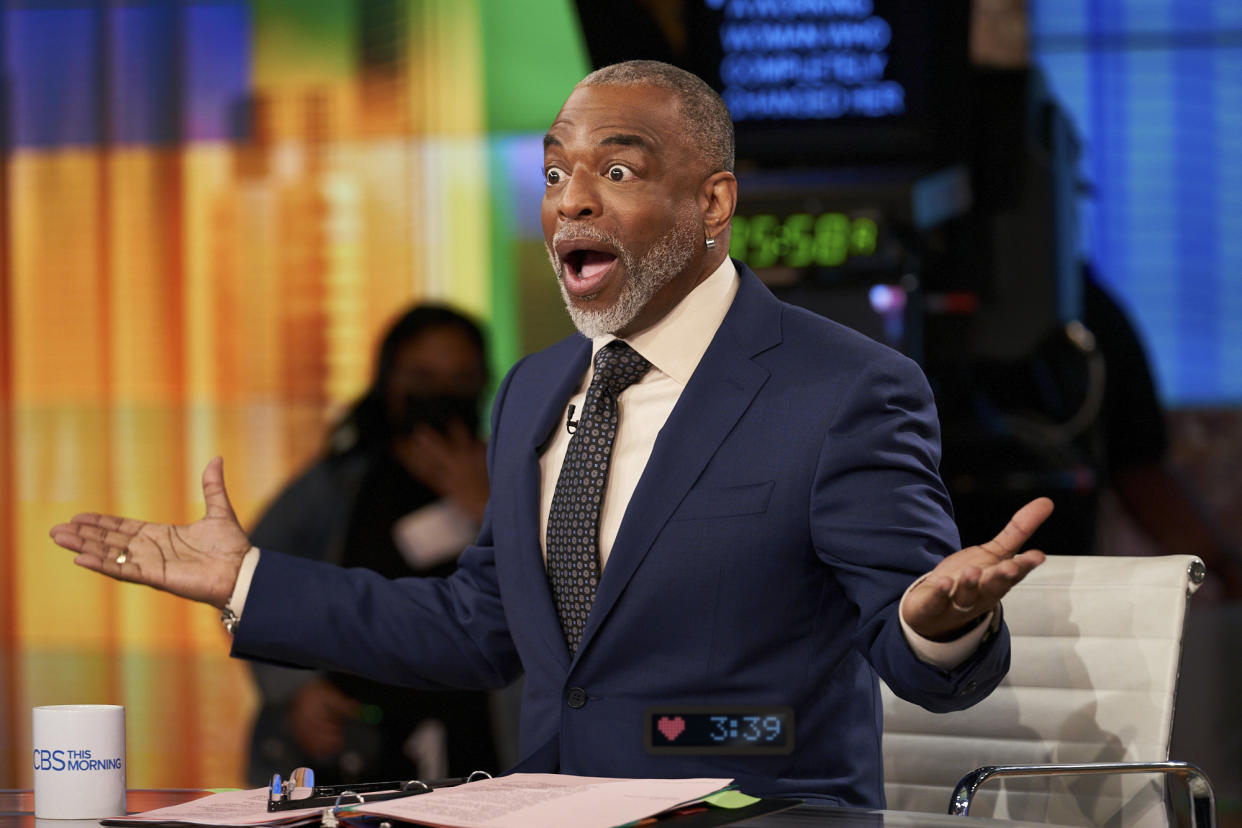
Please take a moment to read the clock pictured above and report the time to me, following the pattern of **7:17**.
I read **3:39**
